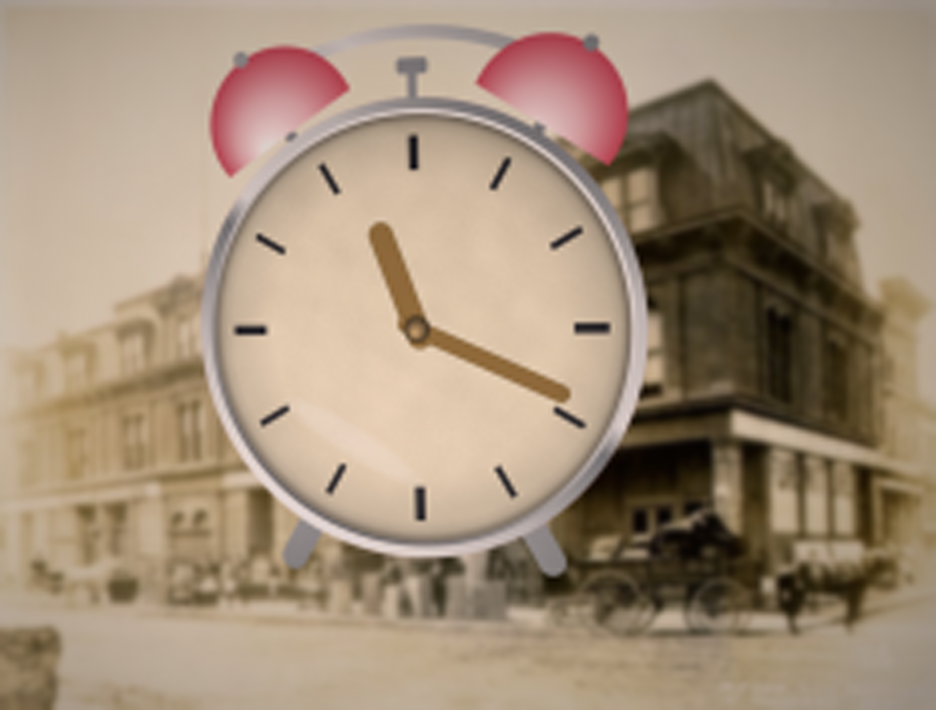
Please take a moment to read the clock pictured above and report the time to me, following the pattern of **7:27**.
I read **11:19**
